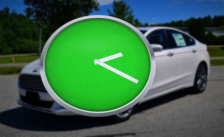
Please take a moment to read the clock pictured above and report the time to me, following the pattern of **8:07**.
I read **2:20**
